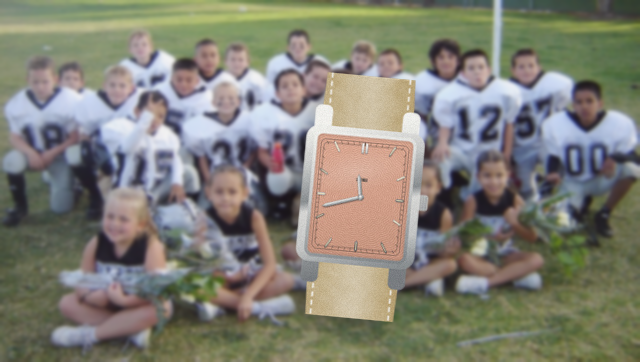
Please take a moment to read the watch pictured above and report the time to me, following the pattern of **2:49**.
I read **11:42**
